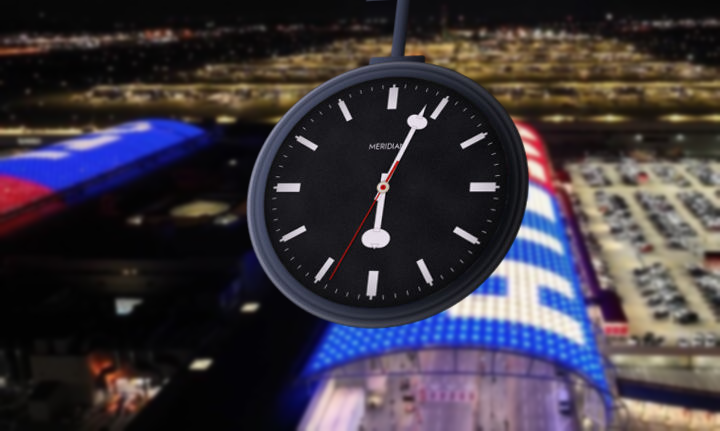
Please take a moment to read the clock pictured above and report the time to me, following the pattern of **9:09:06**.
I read **6:03:34**
